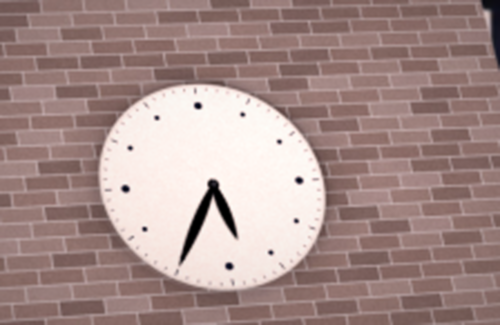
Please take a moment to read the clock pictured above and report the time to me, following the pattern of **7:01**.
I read **5:35**
